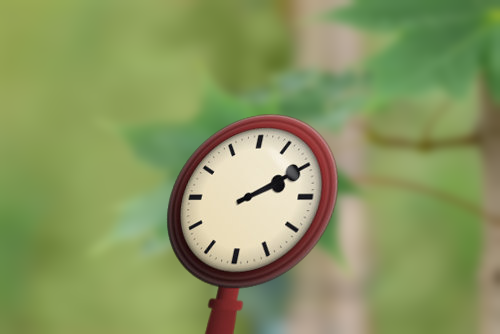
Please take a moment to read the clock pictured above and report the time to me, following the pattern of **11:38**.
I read **2:10**
